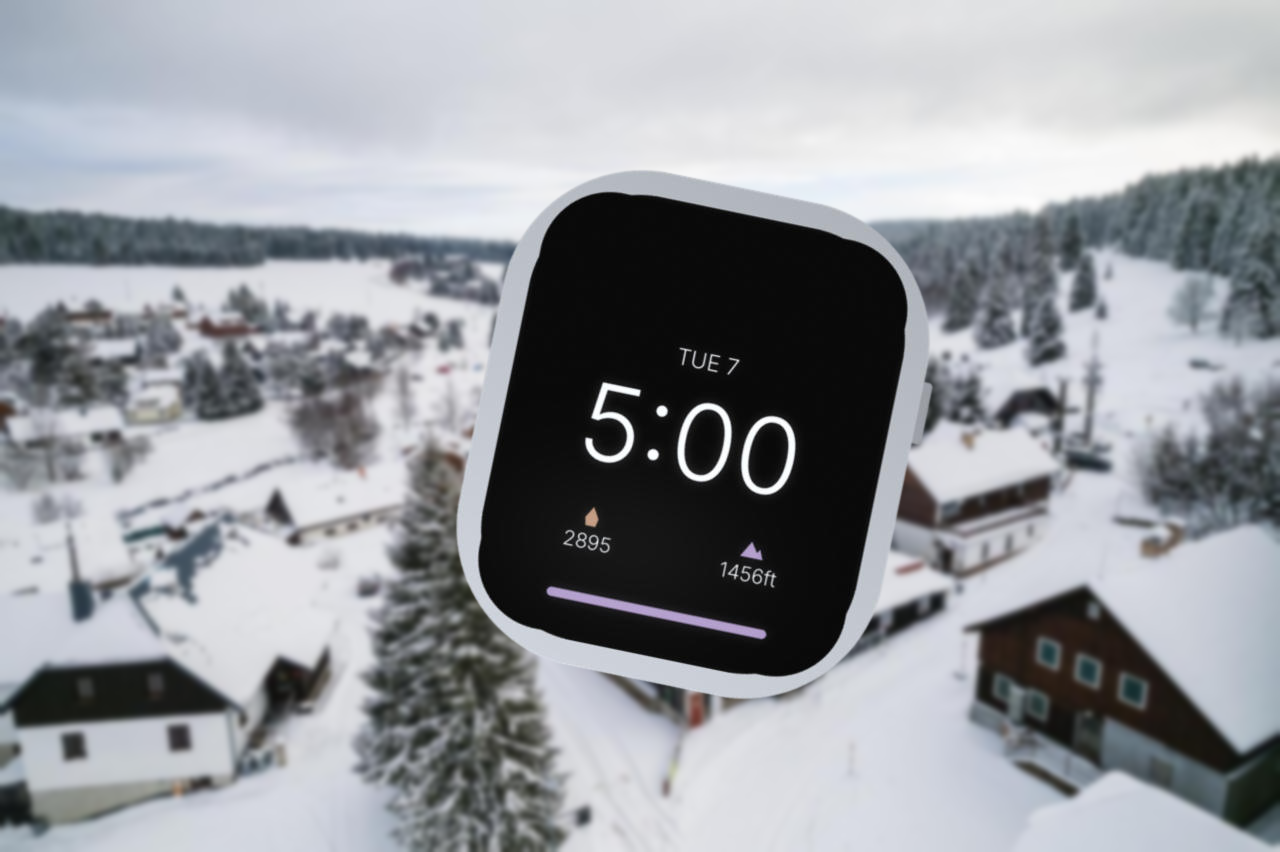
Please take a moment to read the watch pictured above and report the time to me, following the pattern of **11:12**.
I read **5:00**
